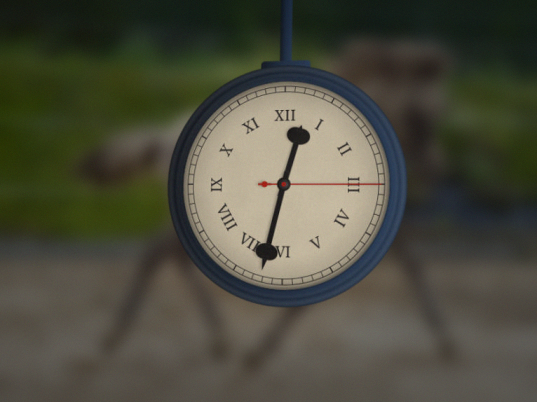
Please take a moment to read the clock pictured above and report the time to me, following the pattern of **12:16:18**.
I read **12:32:15**
